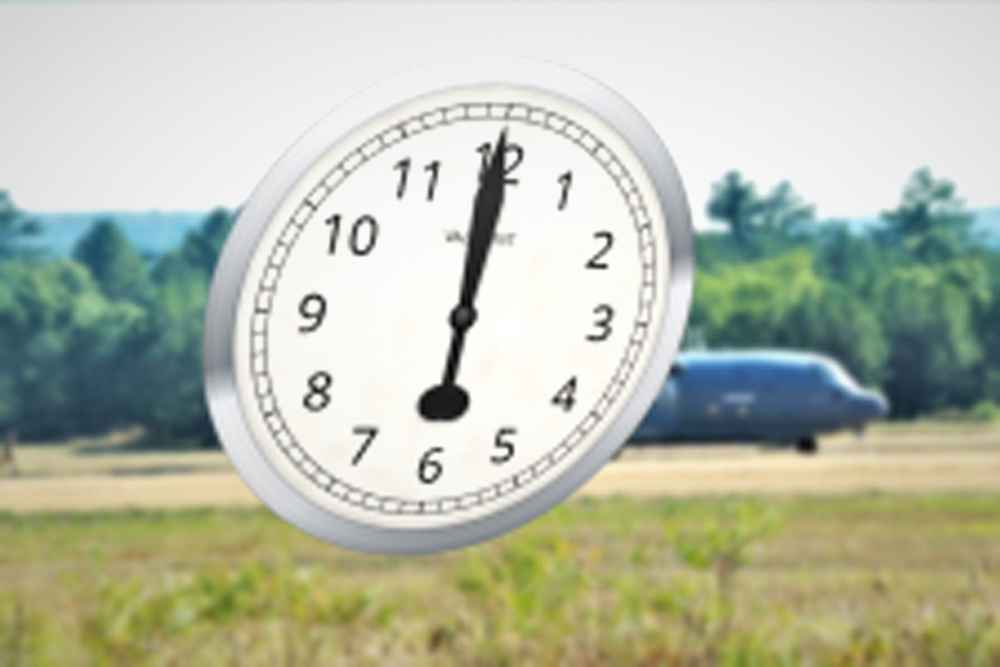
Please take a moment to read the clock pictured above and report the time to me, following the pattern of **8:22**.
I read **6:00**
